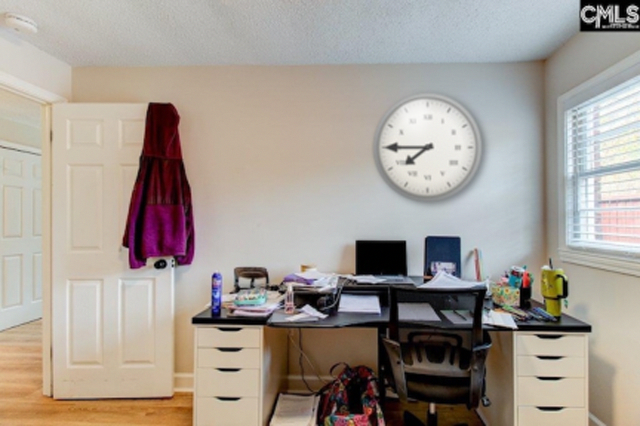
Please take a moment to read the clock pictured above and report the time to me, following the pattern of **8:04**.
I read **7:45**
